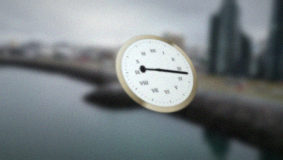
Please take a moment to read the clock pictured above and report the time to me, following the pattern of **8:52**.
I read **9:17**
